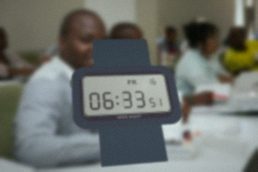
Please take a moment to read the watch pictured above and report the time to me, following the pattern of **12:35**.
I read **6:33**
